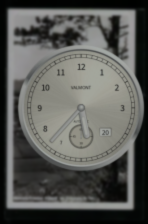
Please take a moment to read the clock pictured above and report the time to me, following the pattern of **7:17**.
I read **5:37**
